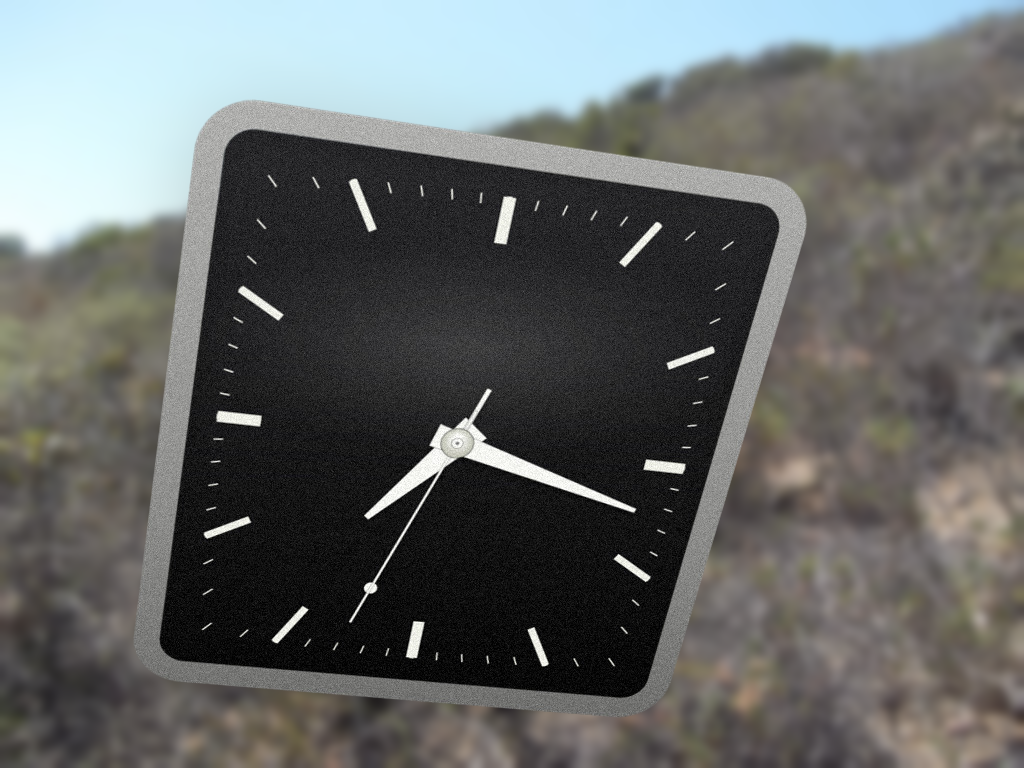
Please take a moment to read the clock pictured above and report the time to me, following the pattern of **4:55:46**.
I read **7:17:33**
